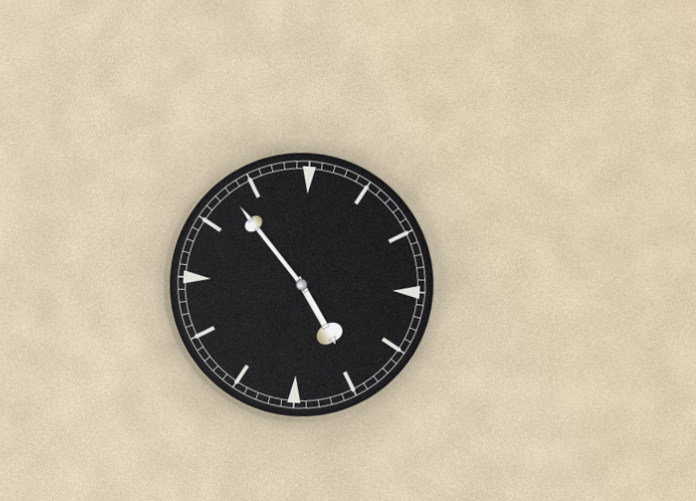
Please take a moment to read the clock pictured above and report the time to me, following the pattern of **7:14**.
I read **4:53**
